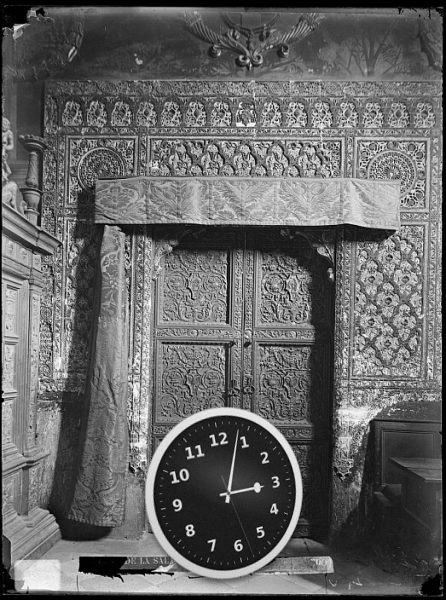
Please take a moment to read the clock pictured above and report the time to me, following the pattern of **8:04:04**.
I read **3:03:28**
